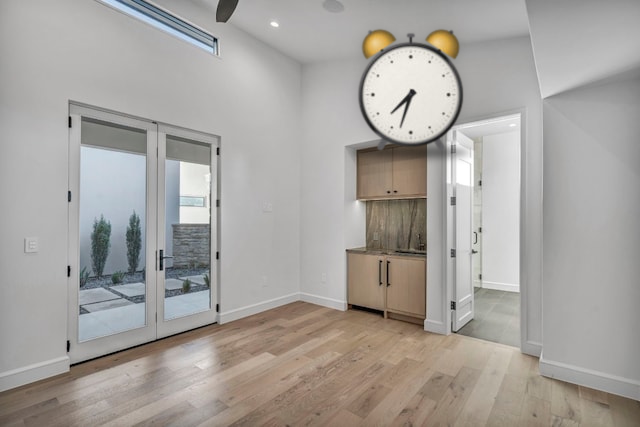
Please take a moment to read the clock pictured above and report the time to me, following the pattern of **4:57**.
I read **7:33**
